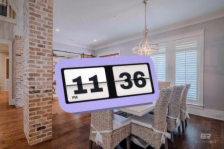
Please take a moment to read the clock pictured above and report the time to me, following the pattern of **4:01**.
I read **11:36**
